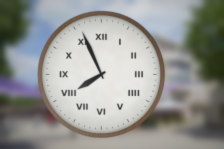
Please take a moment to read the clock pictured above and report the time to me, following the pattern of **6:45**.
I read **7:56**
